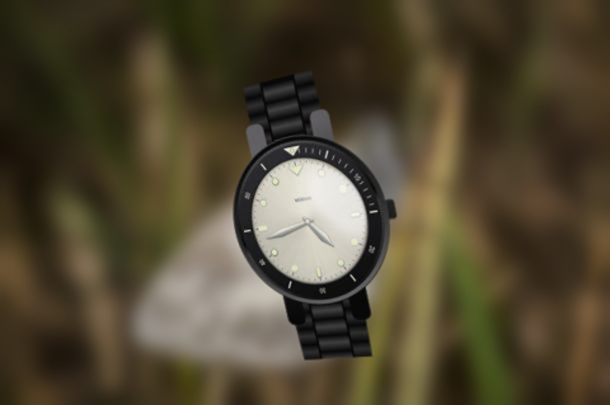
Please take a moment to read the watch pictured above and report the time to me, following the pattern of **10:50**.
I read **4:43**
